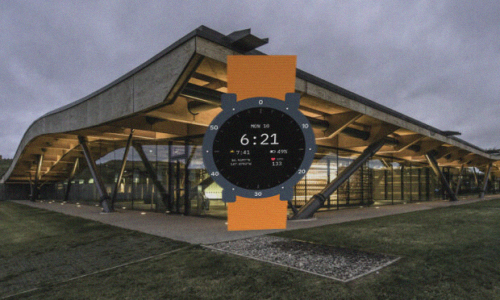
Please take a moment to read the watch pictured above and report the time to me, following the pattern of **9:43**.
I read **6:21**
